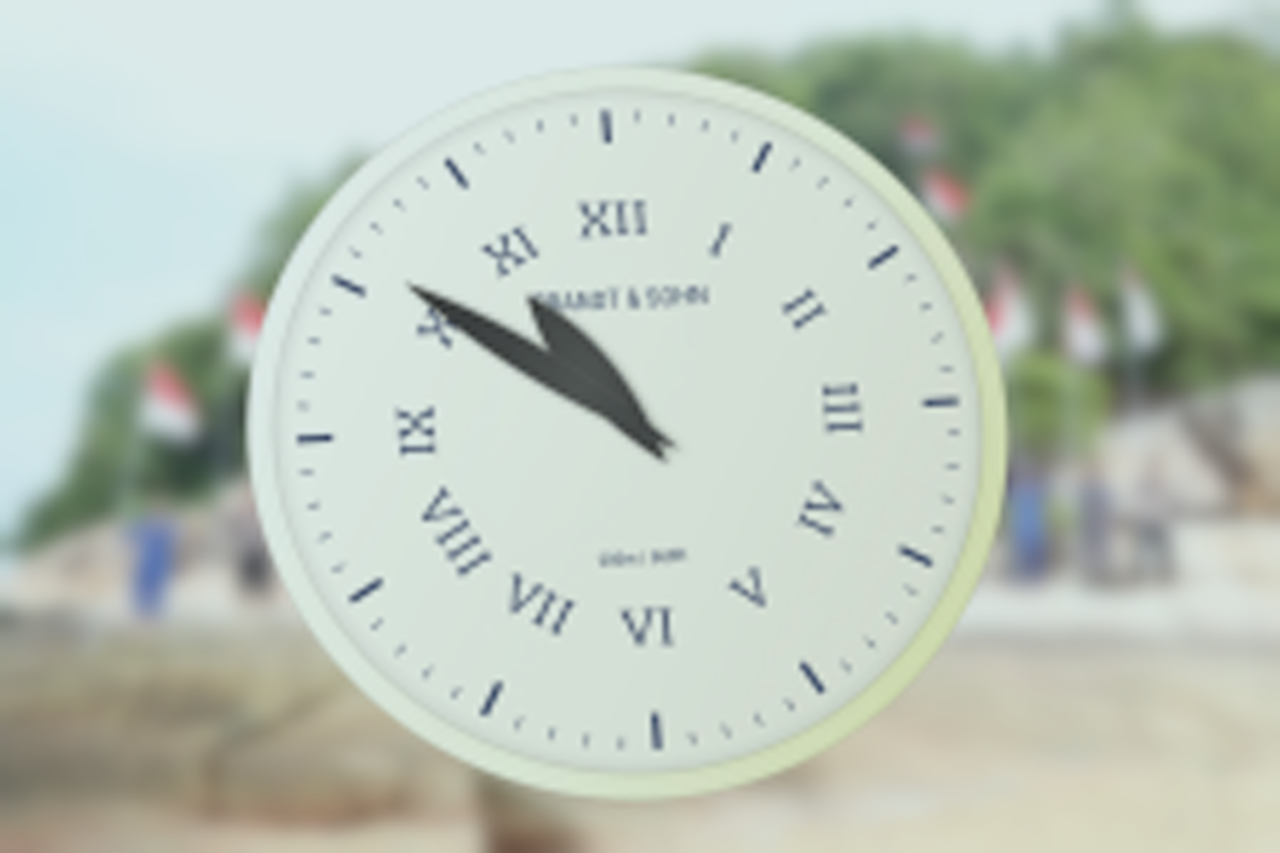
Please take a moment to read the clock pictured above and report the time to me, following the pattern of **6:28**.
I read **10:51**
